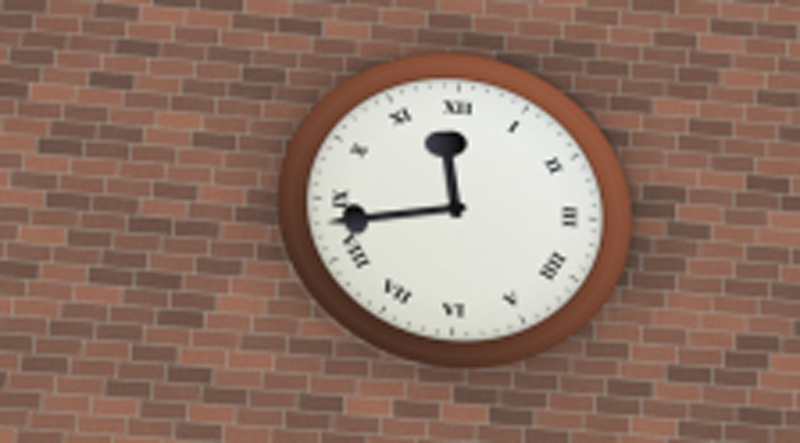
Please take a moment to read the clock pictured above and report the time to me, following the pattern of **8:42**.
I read **11:43**
